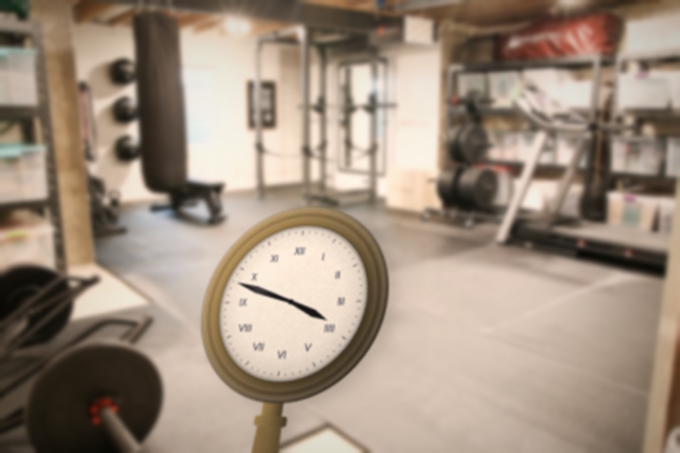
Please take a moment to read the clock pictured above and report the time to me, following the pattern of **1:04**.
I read **3:48**
